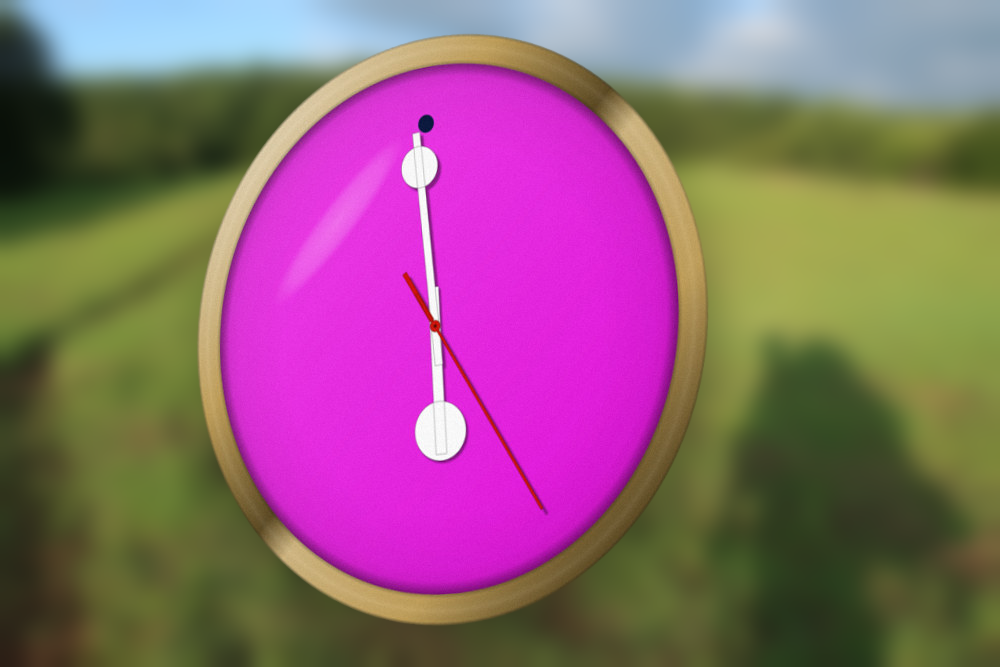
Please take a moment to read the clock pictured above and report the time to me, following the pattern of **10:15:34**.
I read **5:59:25**
